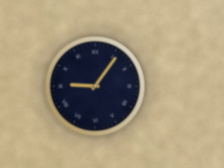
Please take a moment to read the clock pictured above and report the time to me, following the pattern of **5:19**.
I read **9:06**
